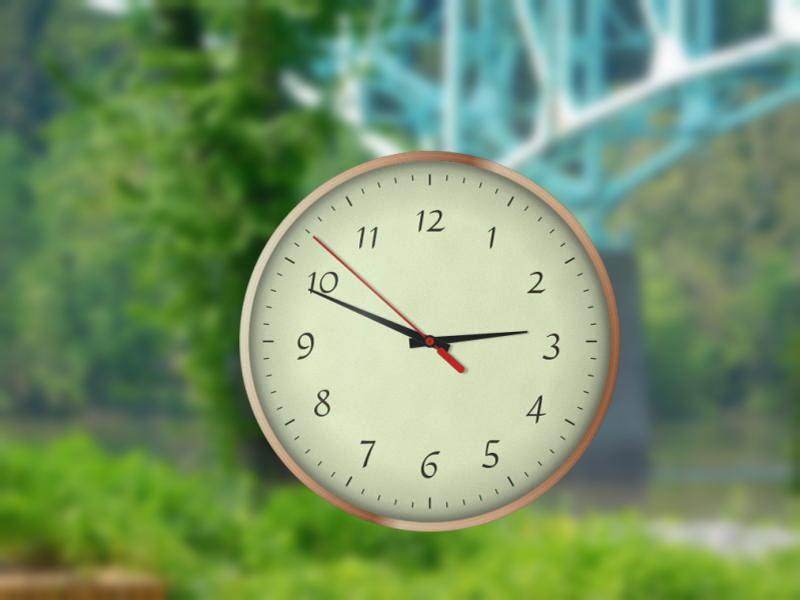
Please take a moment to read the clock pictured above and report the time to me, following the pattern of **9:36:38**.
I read **2:48:52**
